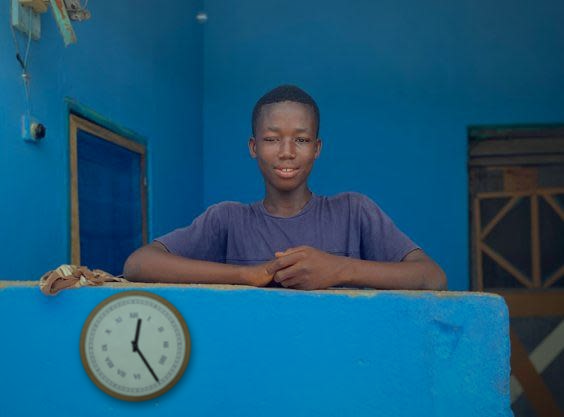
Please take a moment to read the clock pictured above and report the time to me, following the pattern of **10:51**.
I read **12:25**
